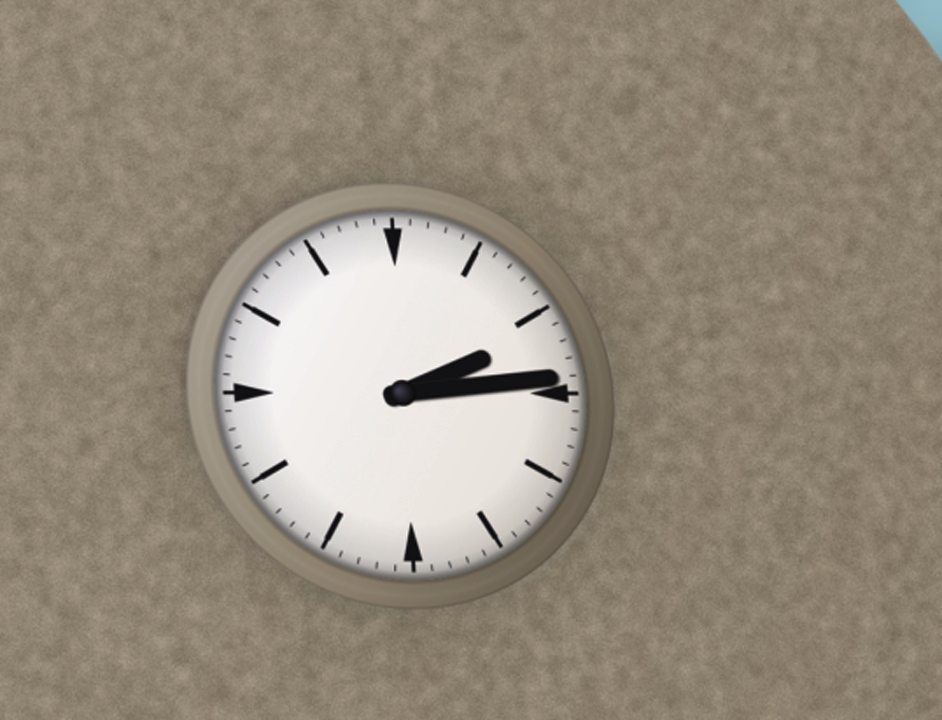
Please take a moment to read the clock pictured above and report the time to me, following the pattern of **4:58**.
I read **2:14**
